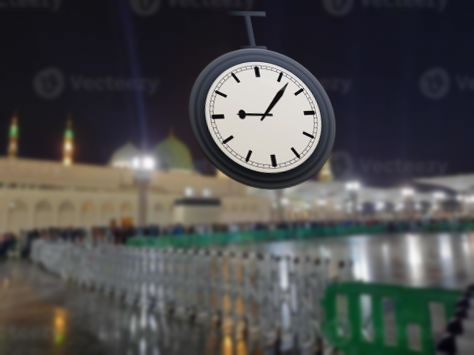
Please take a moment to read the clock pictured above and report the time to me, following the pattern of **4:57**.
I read **9:07**
